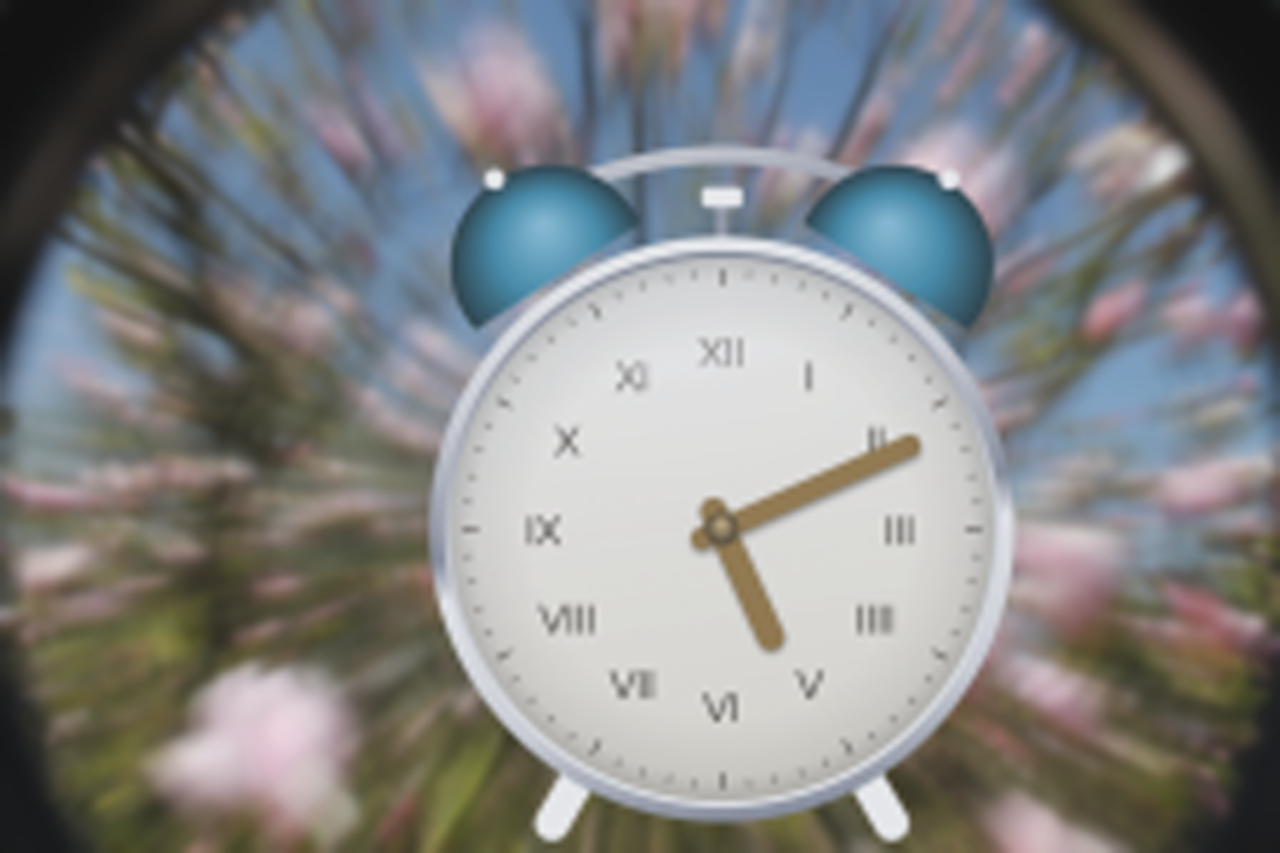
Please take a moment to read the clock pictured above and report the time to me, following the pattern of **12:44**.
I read **5:11**
